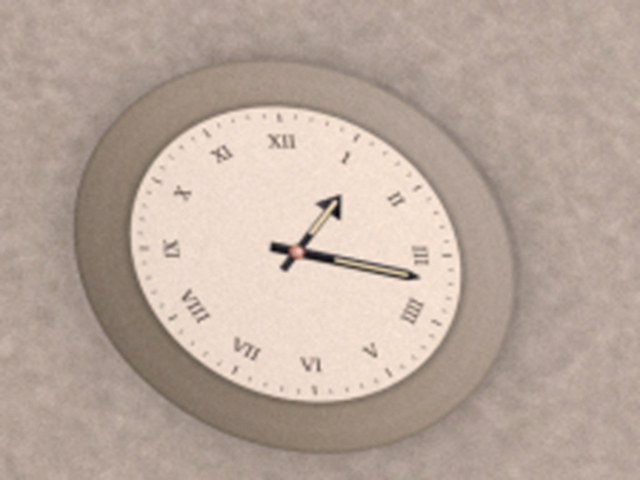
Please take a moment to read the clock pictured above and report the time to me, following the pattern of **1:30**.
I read **1:17**
